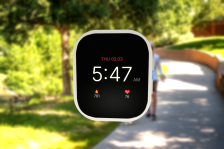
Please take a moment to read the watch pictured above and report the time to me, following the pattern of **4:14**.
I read **5:47**
